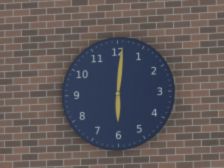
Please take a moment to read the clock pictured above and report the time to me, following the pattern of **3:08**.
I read **6:01**
